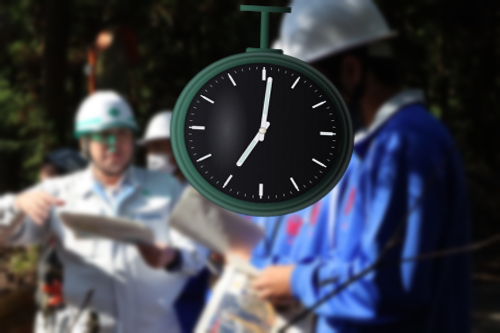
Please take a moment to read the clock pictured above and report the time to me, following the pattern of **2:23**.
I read **7:01**
